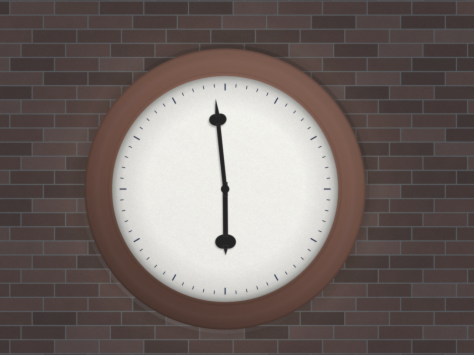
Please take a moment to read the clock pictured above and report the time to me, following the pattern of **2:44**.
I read **5:59**
